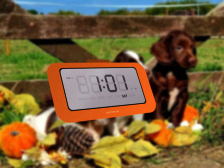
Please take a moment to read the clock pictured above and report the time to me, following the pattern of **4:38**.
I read **1:01**
